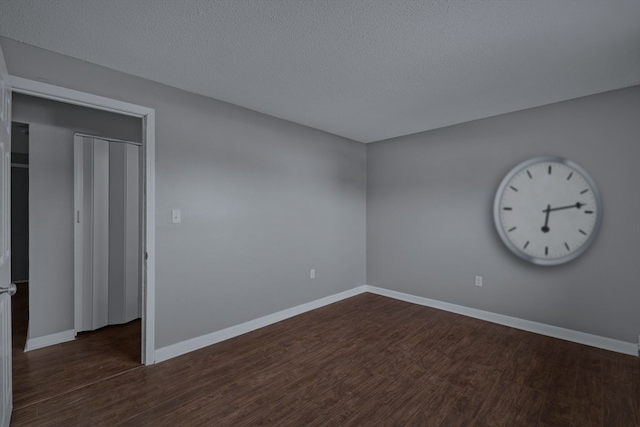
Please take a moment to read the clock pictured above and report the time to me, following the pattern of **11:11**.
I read **6:13**
